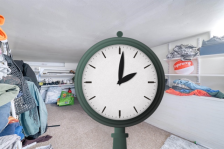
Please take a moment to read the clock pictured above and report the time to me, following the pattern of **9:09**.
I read **2:01**
